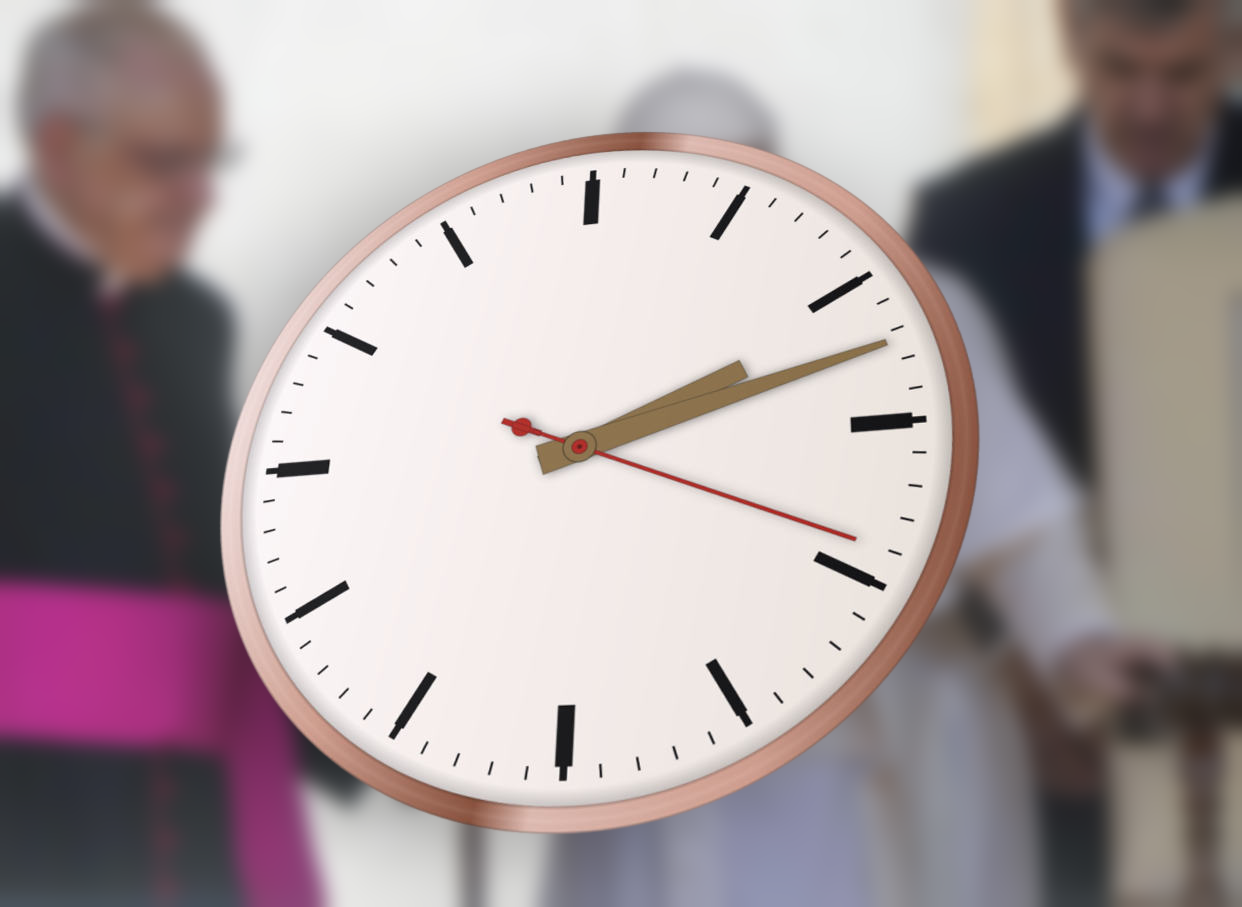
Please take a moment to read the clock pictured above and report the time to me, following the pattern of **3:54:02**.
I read **2:12:19**
